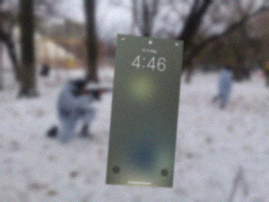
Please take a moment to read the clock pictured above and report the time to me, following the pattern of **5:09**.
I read **4:46**
